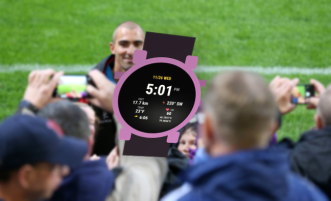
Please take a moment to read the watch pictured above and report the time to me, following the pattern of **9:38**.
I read **5:01**
